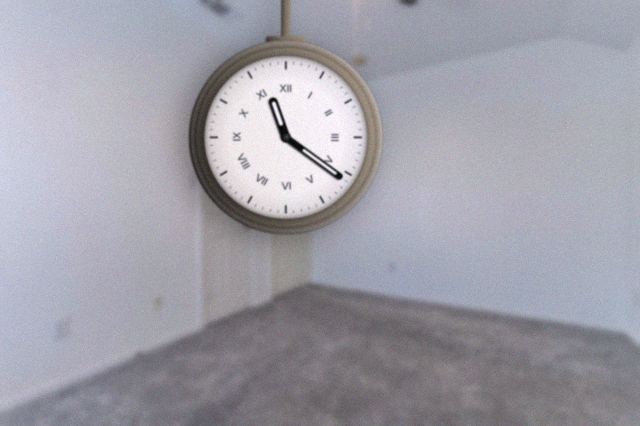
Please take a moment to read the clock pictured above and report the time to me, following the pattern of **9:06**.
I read **11:21**
